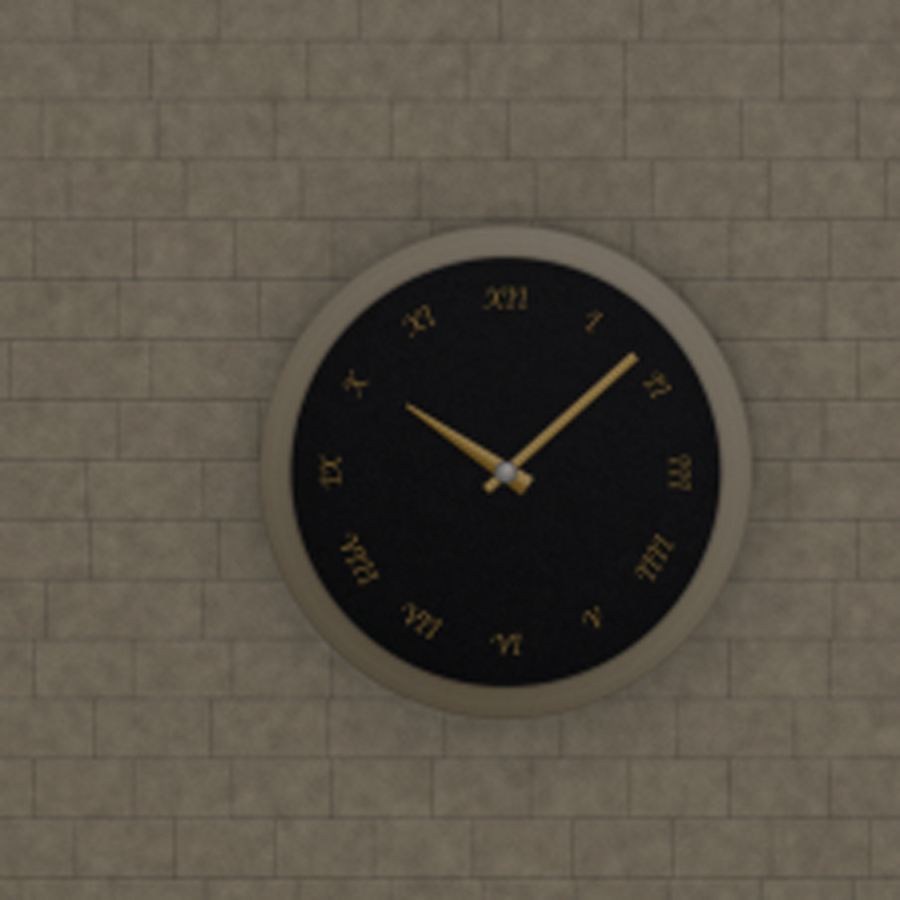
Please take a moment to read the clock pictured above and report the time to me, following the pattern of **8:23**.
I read **10:08**
